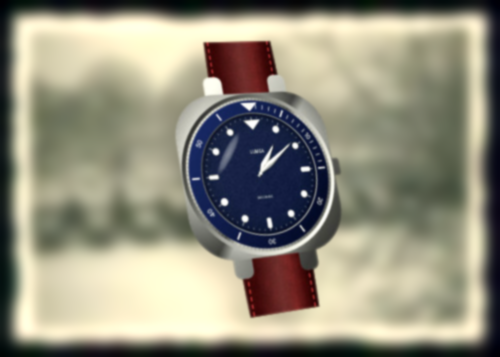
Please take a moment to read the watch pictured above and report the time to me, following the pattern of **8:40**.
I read **1:09**
